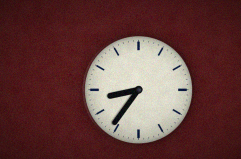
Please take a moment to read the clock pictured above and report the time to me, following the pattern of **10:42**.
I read **8:36**
